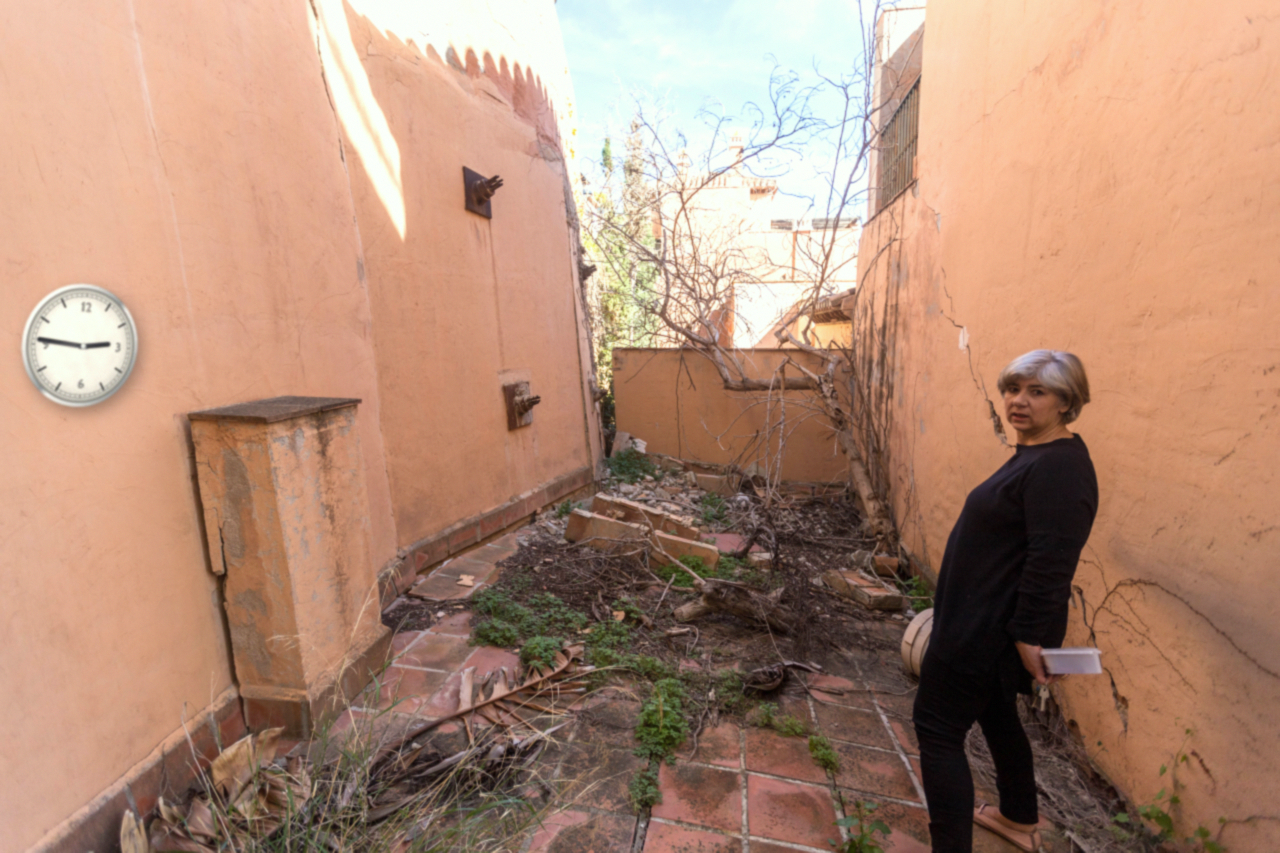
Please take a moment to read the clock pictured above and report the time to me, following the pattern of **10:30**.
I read **2:46**
